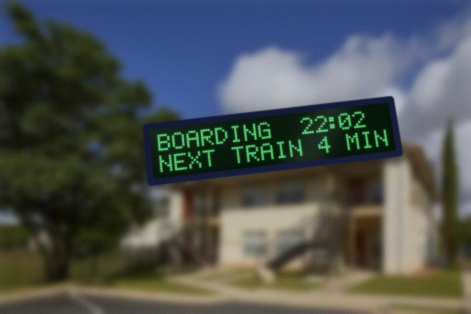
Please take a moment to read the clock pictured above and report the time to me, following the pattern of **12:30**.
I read **22:02**
